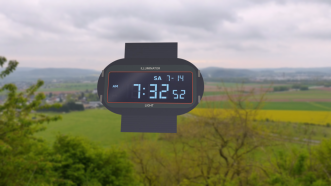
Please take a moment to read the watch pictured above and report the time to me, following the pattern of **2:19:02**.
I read **7:32:52**
